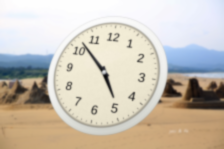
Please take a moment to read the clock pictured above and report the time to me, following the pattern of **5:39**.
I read **4:52**
